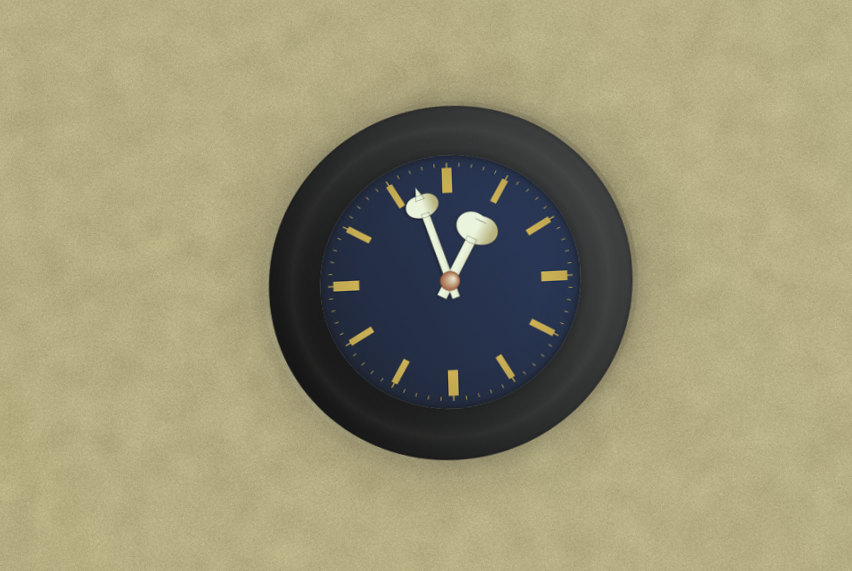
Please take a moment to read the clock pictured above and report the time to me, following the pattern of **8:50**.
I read **12:57**
